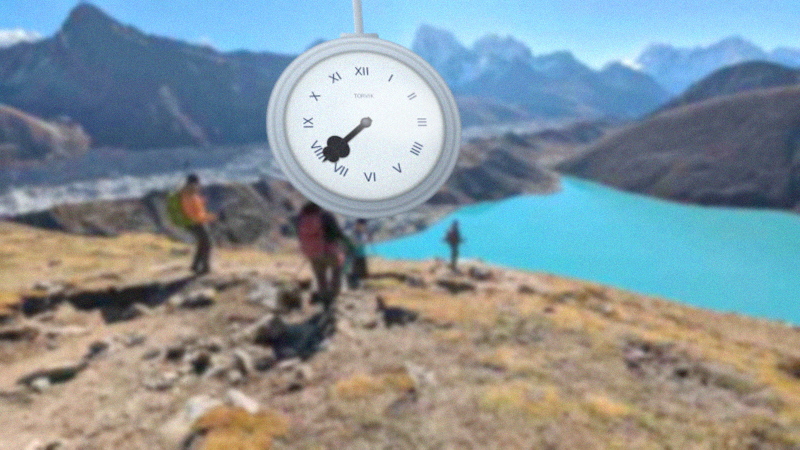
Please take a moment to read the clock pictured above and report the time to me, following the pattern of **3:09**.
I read **7:38**
